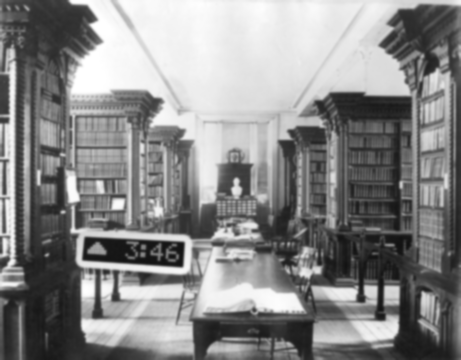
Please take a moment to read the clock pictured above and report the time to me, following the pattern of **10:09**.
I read **3:46**
